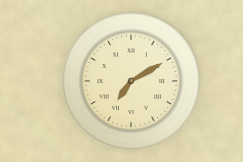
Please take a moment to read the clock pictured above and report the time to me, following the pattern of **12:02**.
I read **7:10**
